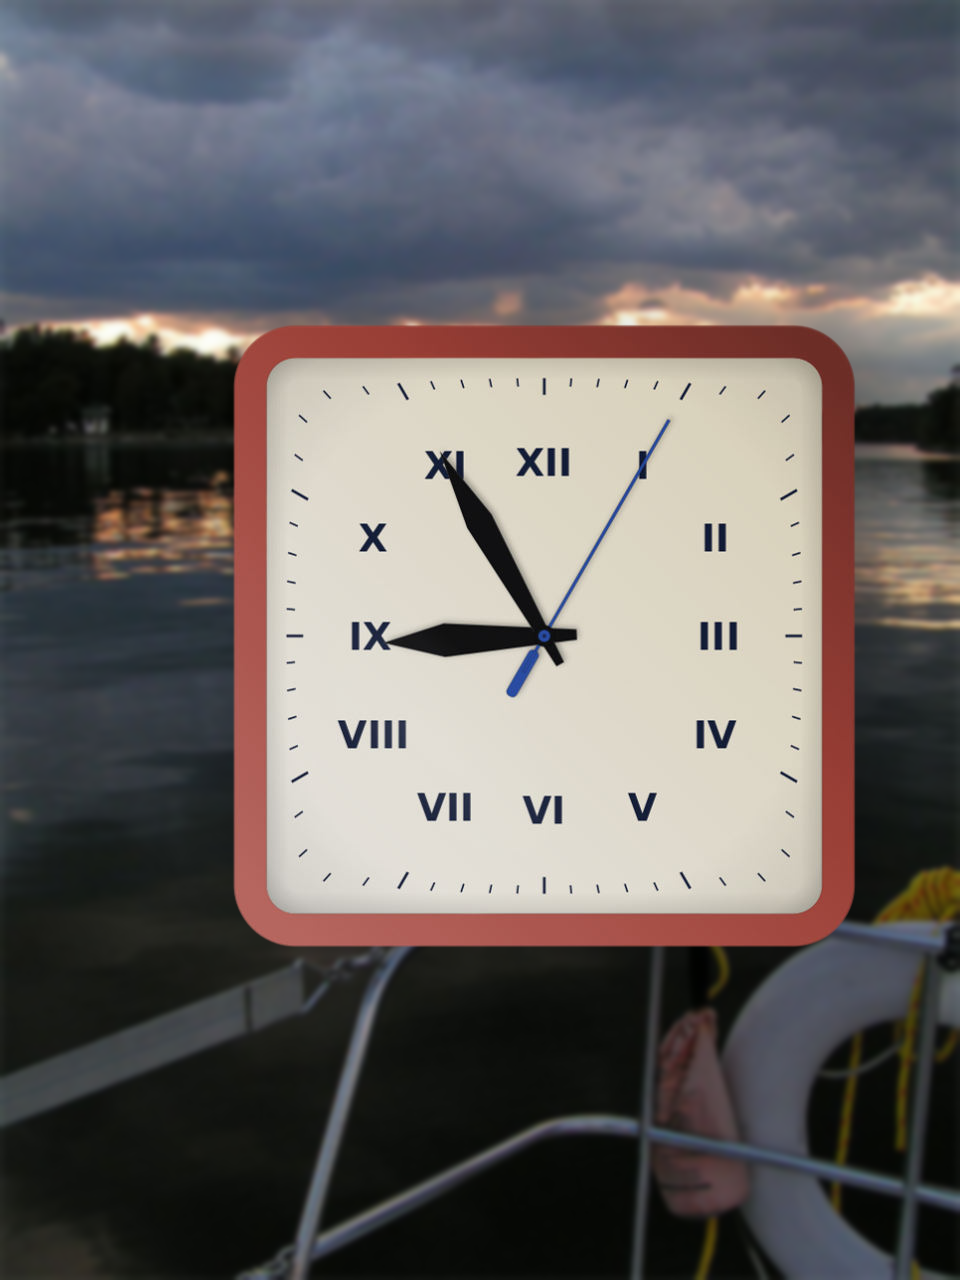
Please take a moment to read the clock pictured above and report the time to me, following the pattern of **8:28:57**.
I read **8:55:05**
